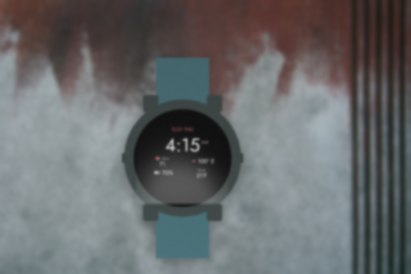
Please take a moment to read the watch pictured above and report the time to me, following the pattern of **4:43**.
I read **4:15**
